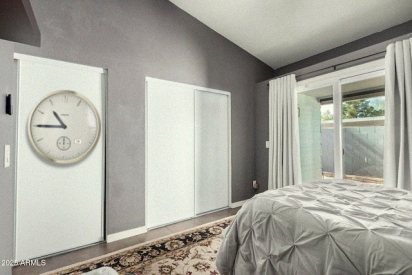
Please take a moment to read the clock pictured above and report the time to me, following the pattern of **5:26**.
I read **10:45**
